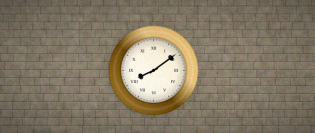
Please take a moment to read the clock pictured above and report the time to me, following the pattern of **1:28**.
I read **8:09**
